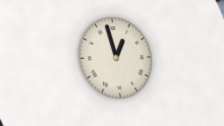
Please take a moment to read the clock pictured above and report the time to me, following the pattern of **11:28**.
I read **12:58**
